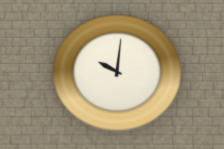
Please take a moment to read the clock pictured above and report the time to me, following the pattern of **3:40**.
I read **10:01**
